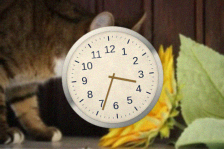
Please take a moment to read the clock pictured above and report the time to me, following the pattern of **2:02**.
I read **3:34**
